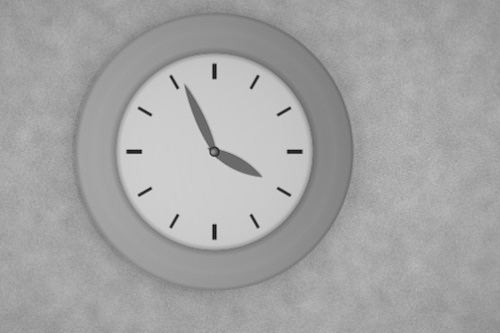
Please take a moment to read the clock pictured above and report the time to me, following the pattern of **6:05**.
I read **3:56**
